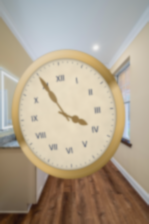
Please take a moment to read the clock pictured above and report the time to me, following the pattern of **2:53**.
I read **3:55**
